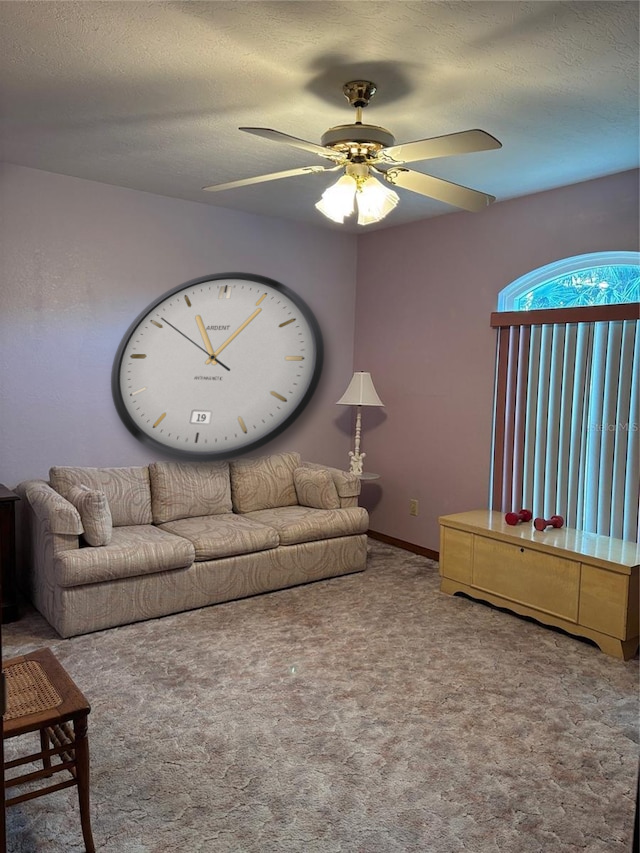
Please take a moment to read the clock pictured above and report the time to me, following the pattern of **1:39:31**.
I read **11:05:51**
